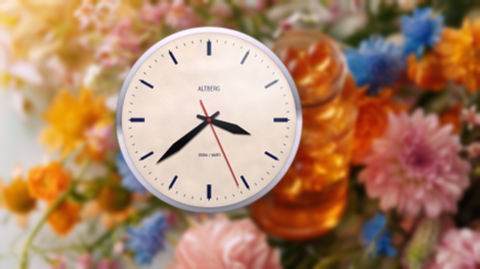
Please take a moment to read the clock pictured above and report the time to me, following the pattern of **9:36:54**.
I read **3:38:26**
